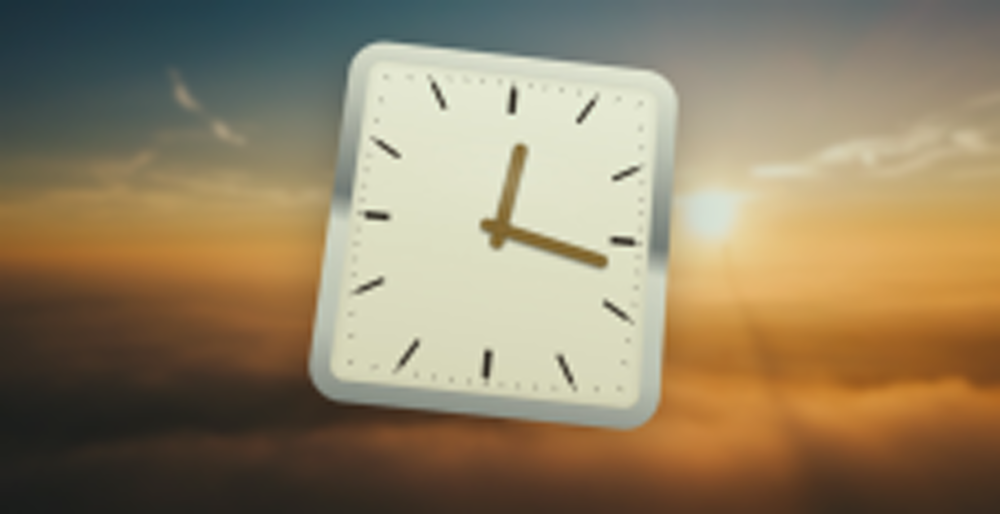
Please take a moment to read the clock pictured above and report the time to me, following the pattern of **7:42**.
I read **12:17**
